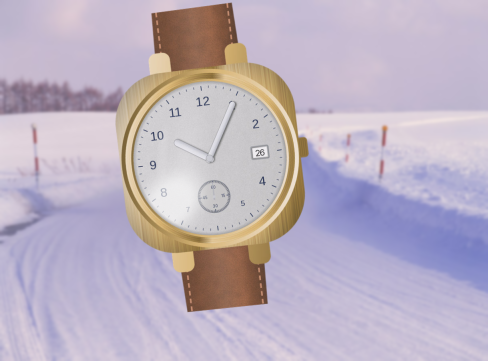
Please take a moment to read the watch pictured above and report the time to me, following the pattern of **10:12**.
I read **10:05**
